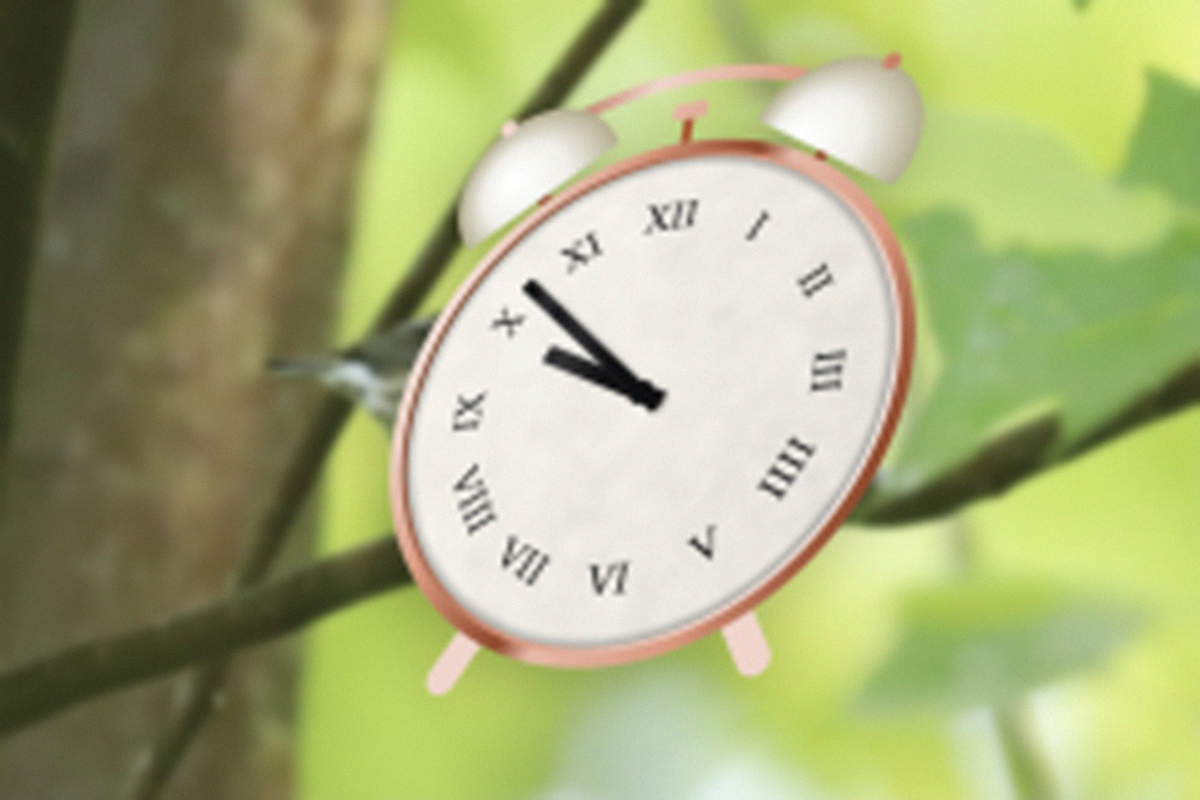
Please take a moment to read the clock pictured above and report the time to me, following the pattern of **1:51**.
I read **9:52**
